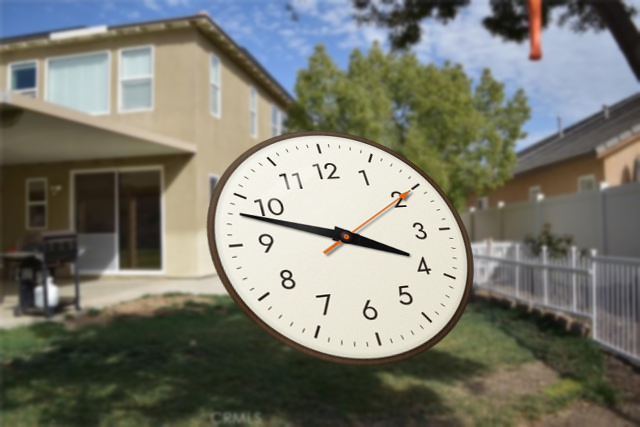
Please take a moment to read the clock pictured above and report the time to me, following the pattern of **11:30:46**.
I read **3:48:10**
